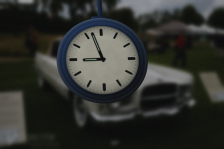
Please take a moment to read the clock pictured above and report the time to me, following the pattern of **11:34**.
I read **8:57**
